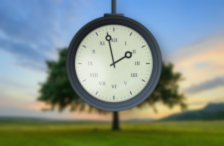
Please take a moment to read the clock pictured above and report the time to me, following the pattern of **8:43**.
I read **1:58**
